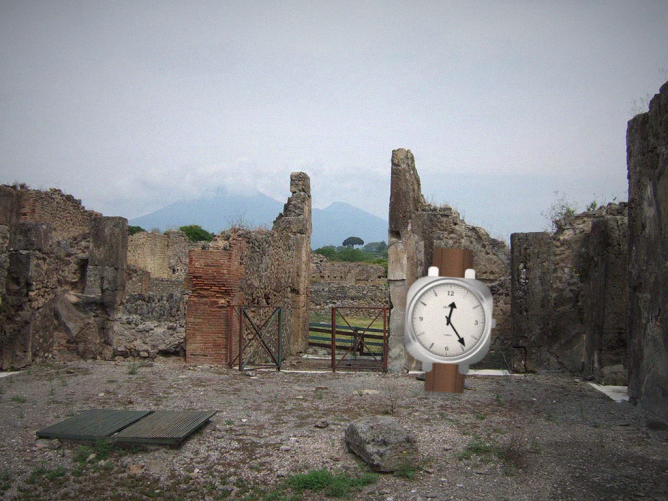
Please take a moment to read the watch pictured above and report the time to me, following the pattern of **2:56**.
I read **12:24**
